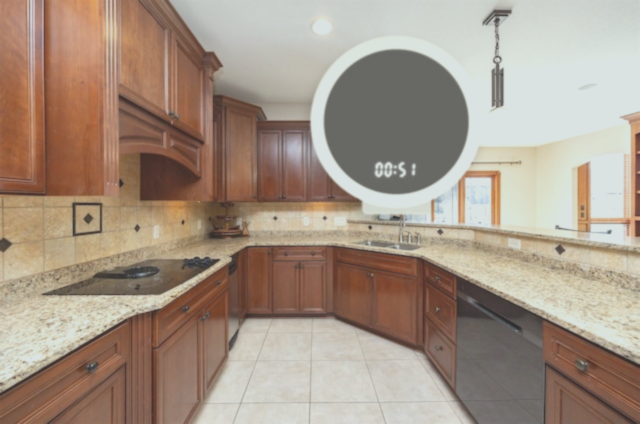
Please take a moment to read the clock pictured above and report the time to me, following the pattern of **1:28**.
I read **0:51**
